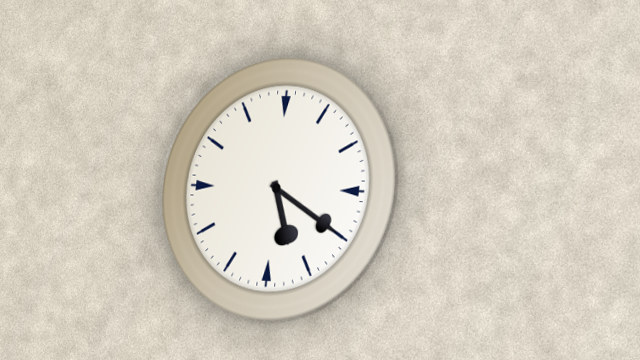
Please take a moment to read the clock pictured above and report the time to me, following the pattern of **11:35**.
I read **5:20**
